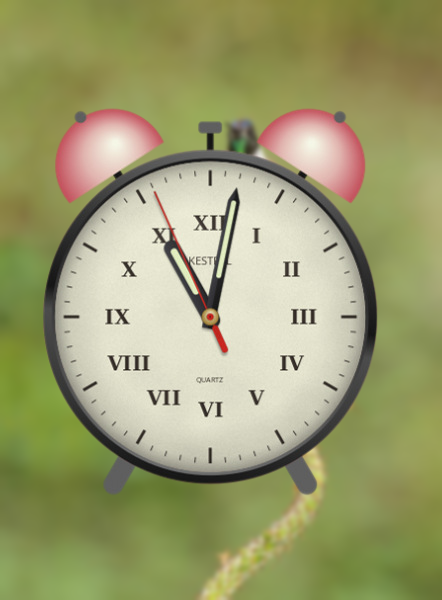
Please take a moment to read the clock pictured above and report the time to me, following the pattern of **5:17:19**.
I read **11:01:56**
